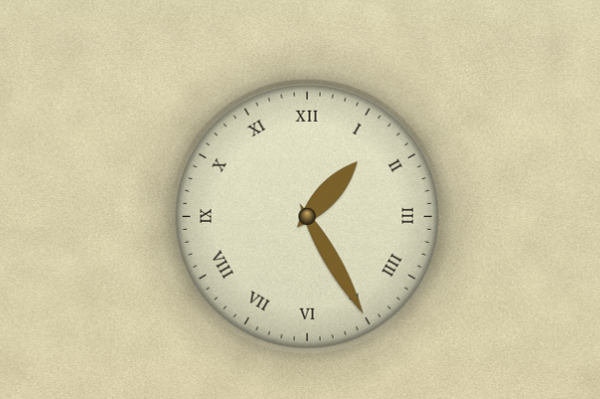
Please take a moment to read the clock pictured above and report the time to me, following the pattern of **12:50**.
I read **1:25**
